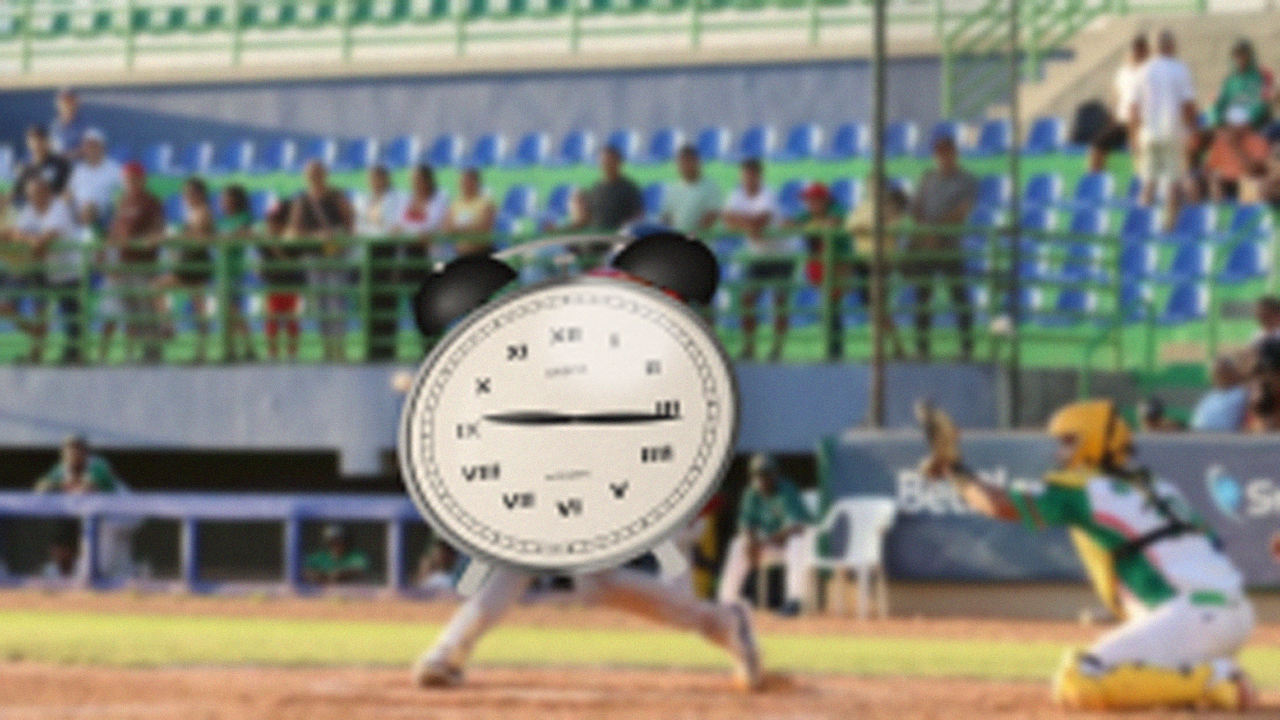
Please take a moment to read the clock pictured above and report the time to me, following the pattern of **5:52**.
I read **9:16**
